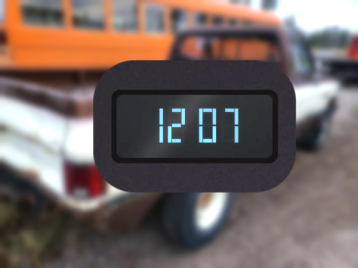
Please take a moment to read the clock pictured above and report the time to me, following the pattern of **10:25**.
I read **12:07**
